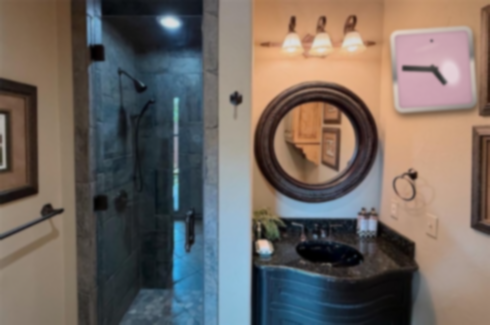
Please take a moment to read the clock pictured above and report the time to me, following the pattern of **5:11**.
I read **4:46**
